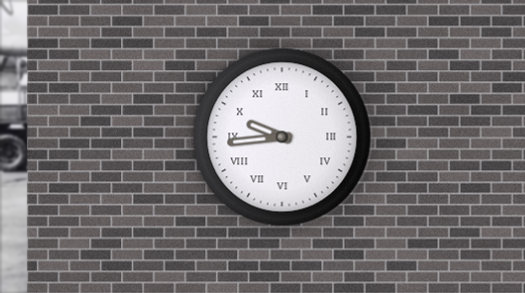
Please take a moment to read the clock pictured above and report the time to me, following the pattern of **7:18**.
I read **9:44**
